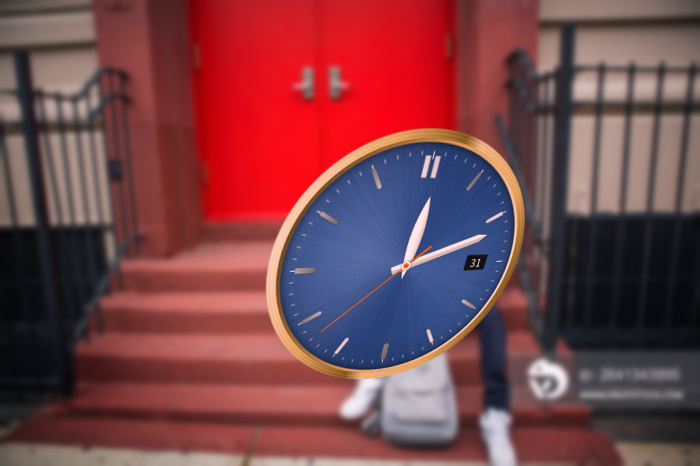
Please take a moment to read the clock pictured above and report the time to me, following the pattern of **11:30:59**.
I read **12:11:38**
